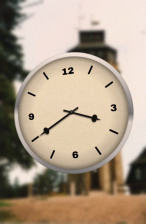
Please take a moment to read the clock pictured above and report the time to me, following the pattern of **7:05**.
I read **3:40**
